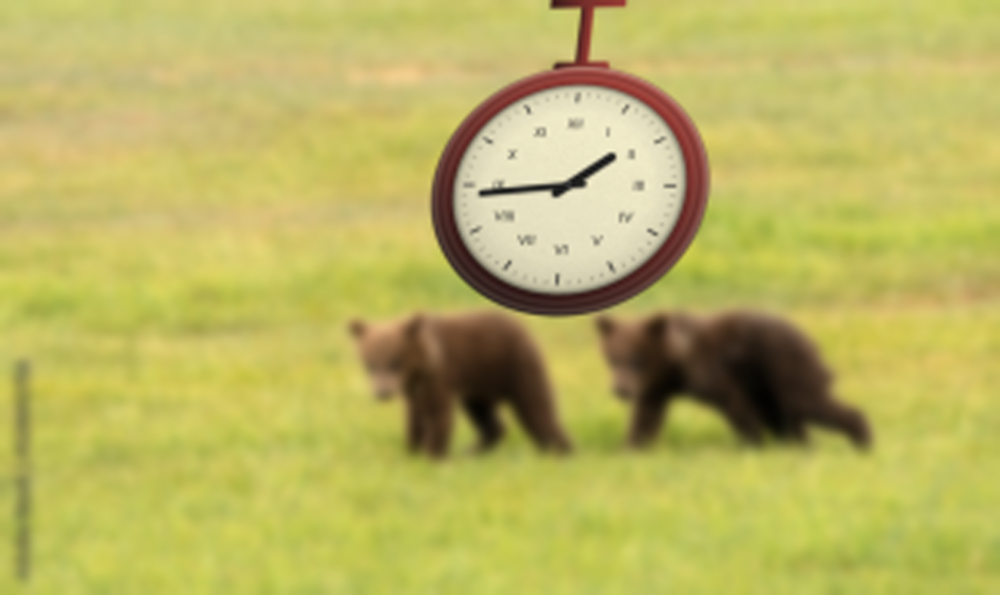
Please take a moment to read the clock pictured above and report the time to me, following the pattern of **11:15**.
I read **1:44**
